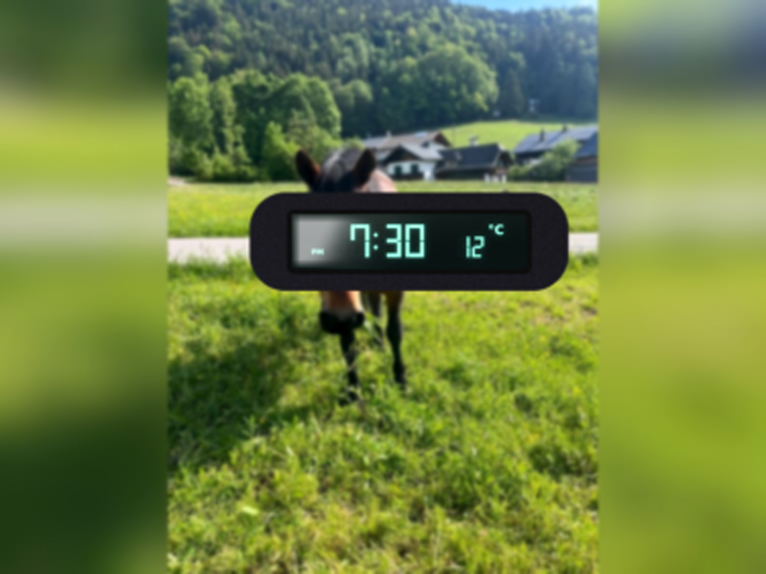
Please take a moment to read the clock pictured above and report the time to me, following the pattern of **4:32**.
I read **7:30**
